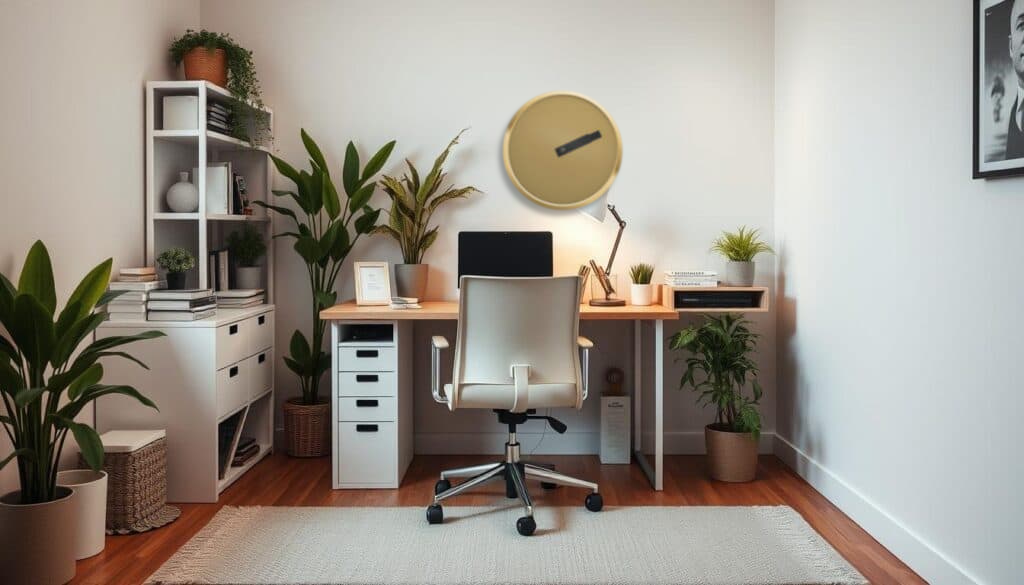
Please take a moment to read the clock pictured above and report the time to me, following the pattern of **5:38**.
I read **2:11**
